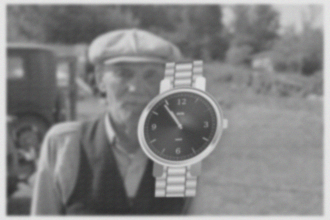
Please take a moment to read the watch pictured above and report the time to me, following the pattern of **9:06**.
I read **10:54**
